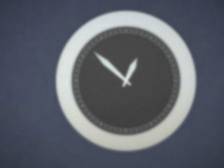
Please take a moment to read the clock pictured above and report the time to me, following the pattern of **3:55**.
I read **12:52**
